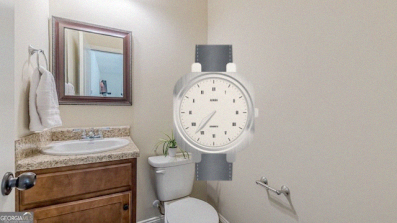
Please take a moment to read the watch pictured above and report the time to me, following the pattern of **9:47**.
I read **7:37**
